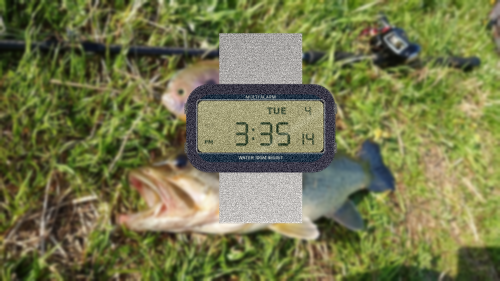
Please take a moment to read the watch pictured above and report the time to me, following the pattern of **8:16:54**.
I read **3:35:14**
